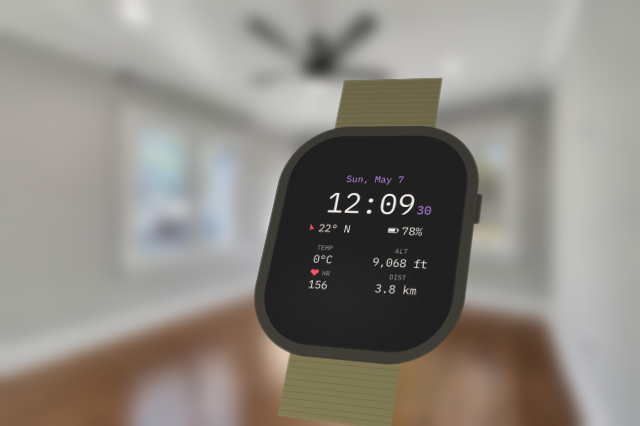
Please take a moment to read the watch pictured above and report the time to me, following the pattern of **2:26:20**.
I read **12:09:30**
